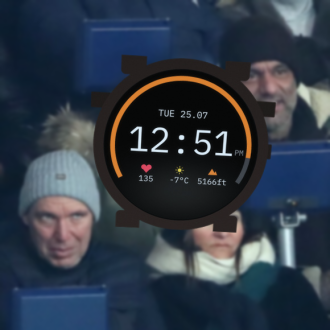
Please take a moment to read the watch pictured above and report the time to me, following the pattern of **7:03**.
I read **12:51**
